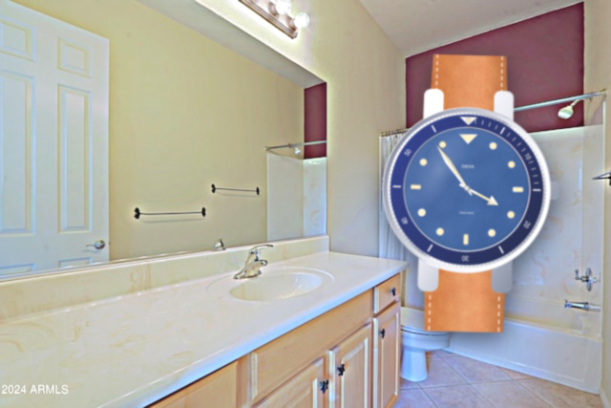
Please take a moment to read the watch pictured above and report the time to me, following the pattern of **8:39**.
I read **3:54**
